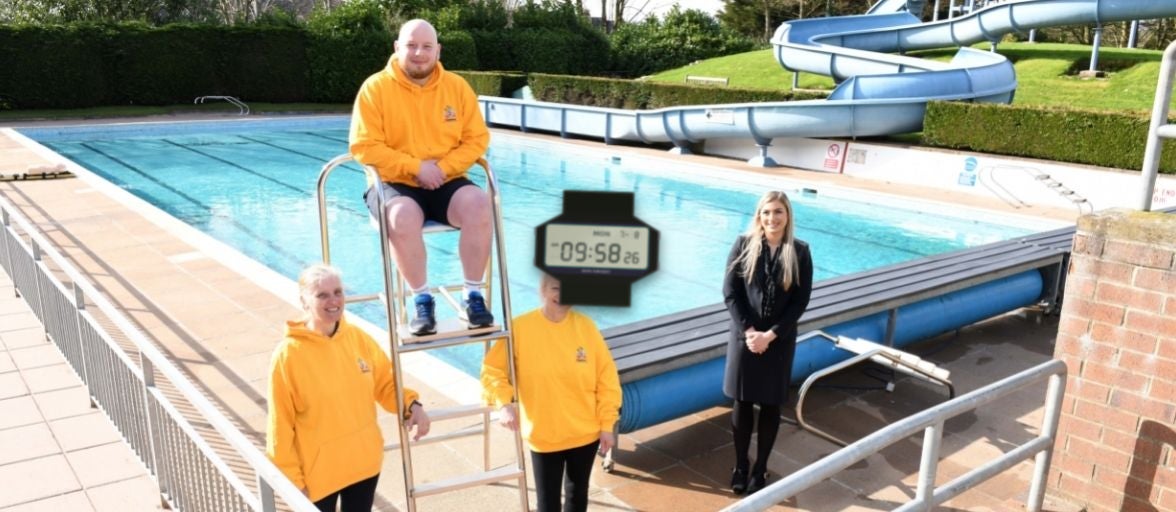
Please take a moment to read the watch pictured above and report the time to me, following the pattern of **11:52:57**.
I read **9:58:26**
